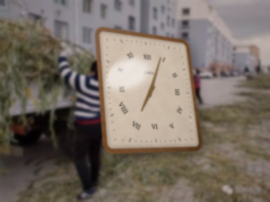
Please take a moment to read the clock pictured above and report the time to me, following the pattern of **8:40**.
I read **7:04**
